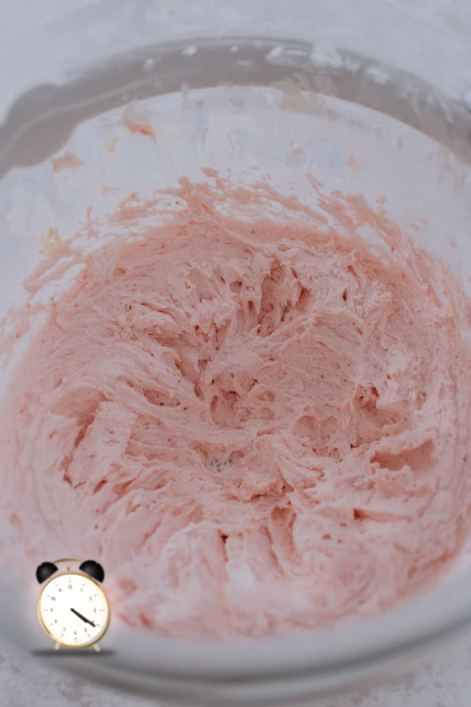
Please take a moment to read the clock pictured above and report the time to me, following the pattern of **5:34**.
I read **4:21**
